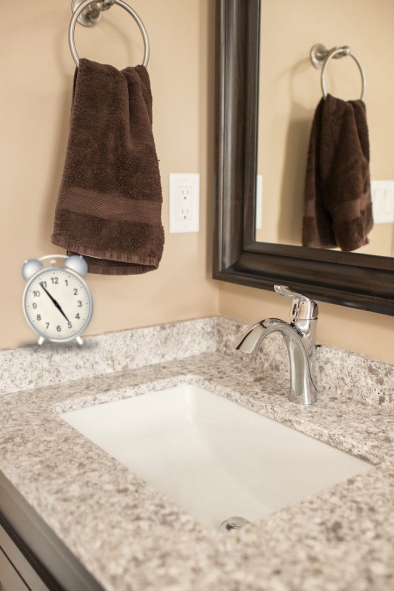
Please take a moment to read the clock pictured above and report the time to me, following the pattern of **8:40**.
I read **4:54**
